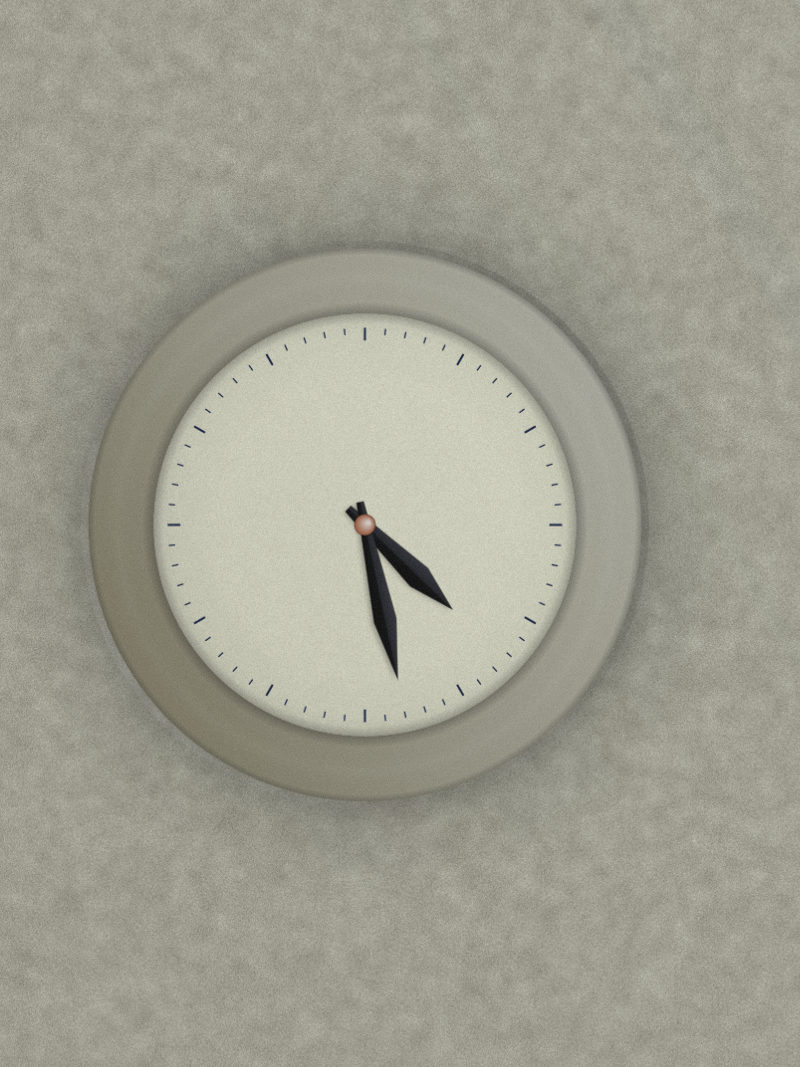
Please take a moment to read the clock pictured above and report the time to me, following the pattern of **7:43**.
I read **4:28**
